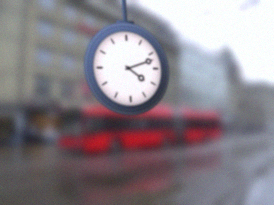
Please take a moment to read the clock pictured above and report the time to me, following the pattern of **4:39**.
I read **4:12**
